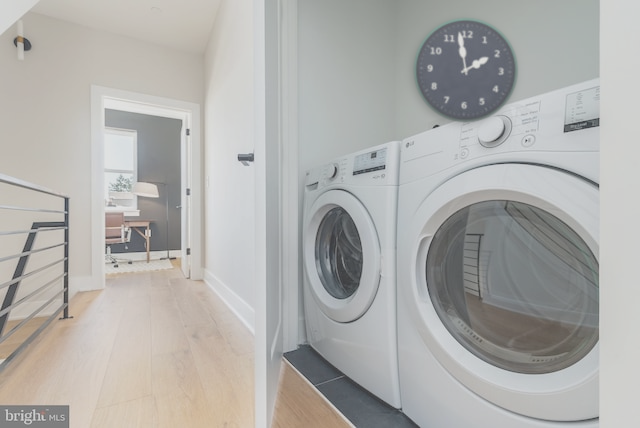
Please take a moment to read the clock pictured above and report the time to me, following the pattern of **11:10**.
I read **1:58**
